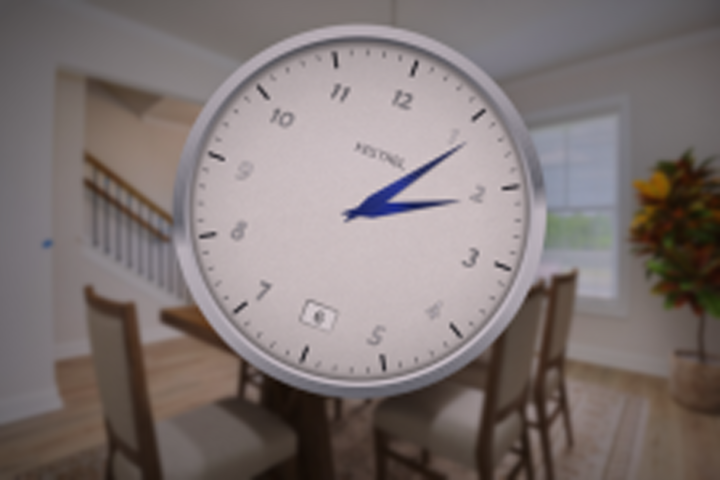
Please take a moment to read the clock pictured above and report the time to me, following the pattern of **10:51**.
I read **2:06**
